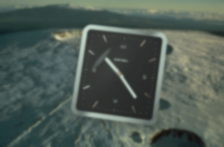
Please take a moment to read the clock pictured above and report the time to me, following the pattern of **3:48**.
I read **10:23**
